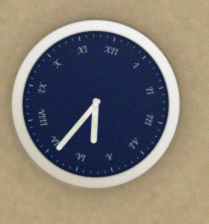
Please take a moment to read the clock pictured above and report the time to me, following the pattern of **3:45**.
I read **5:34**
